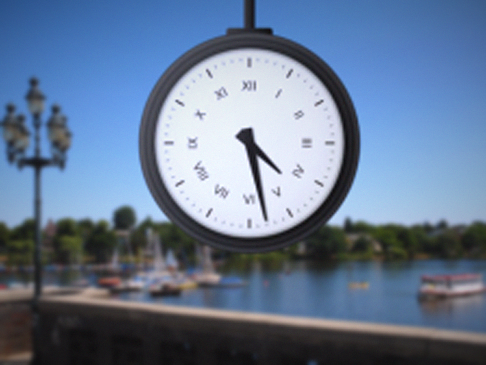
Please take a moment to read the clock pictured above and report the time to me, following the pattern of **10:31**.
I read **4:28**
